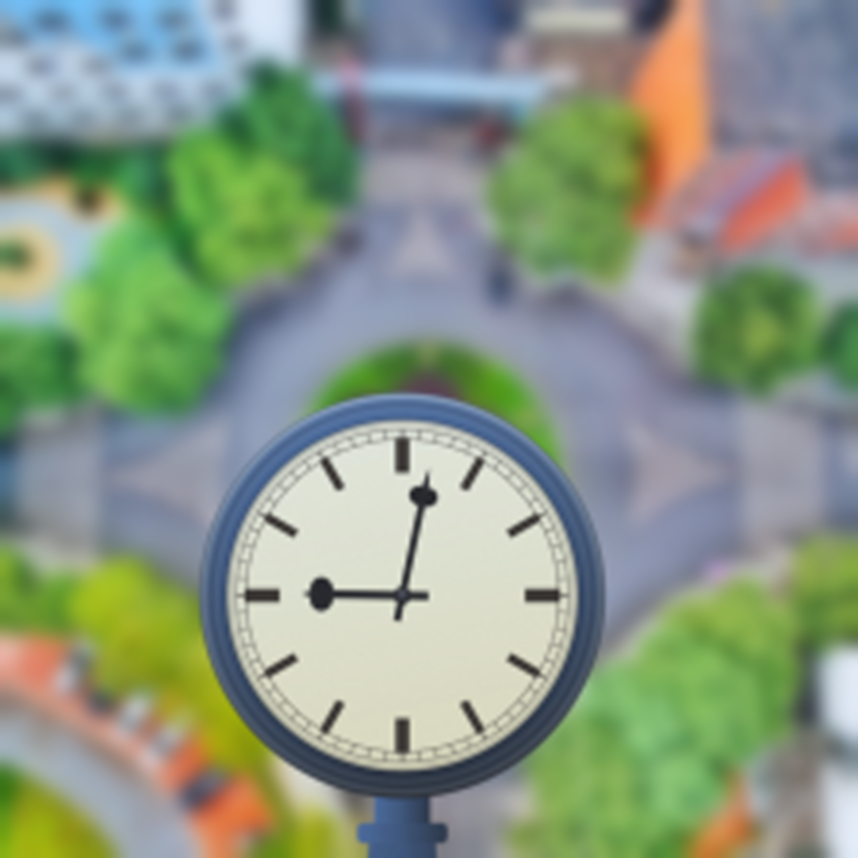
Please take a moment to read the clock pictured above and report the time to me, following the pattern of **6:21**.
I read **9:02**
